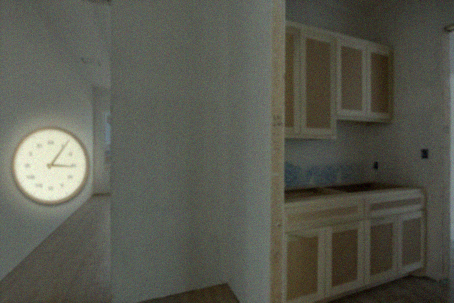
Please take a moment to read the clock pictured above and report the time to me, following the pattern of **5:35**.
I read **3:06**
